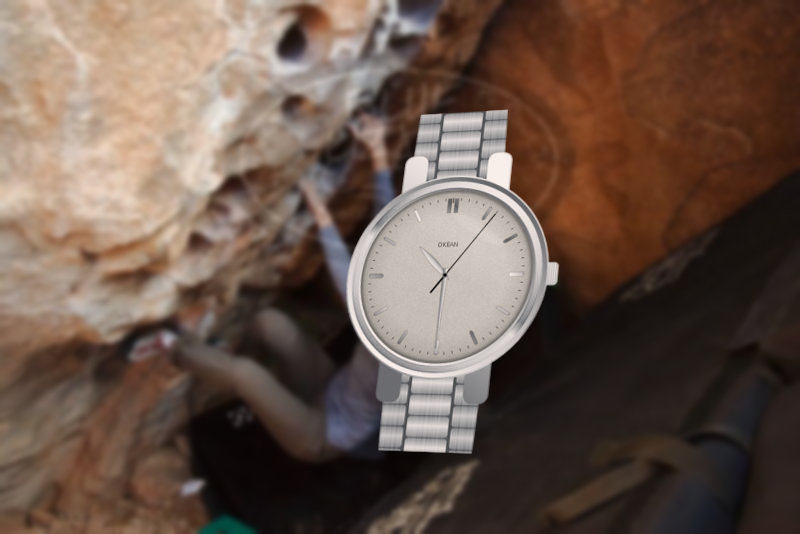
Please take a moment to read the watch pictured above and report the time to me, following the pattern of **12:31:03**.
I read **10:30:06**
